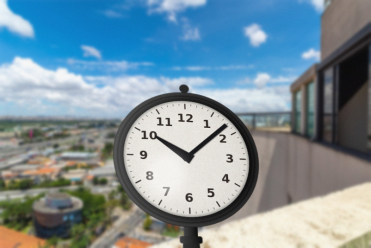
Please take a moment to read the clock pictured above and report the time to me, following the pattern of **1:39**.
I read **10:08**
